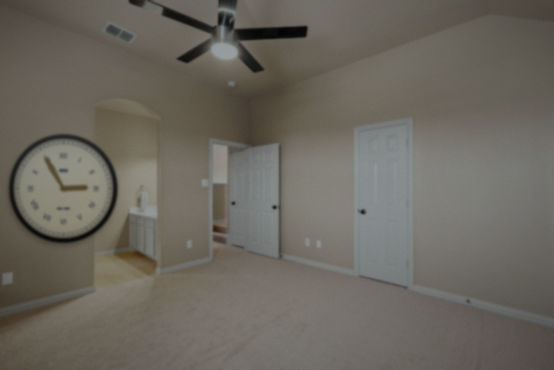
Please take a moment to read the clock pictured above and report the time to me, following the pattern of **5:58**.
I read **2:55**
